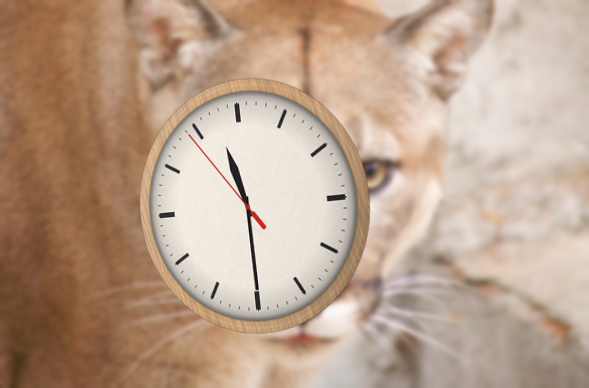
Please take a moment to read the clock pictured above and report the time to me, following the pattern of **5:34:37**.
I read **11:29:54**
